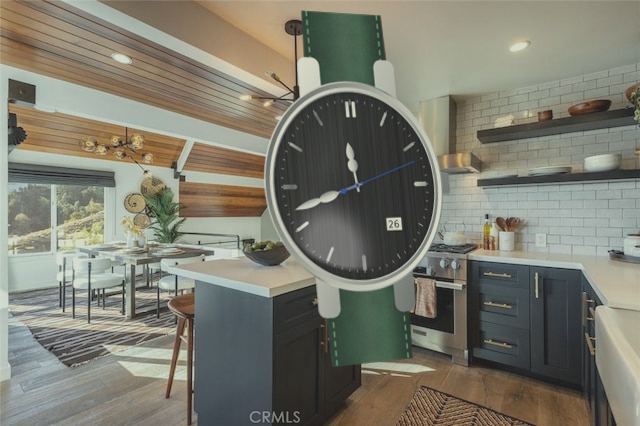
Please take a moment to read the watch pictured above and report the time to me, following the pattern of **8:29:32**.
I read **11:42:12**
